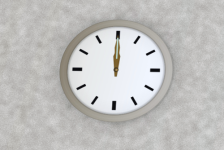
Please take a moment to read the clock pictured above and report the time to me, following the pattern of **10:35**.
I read **12:00**
